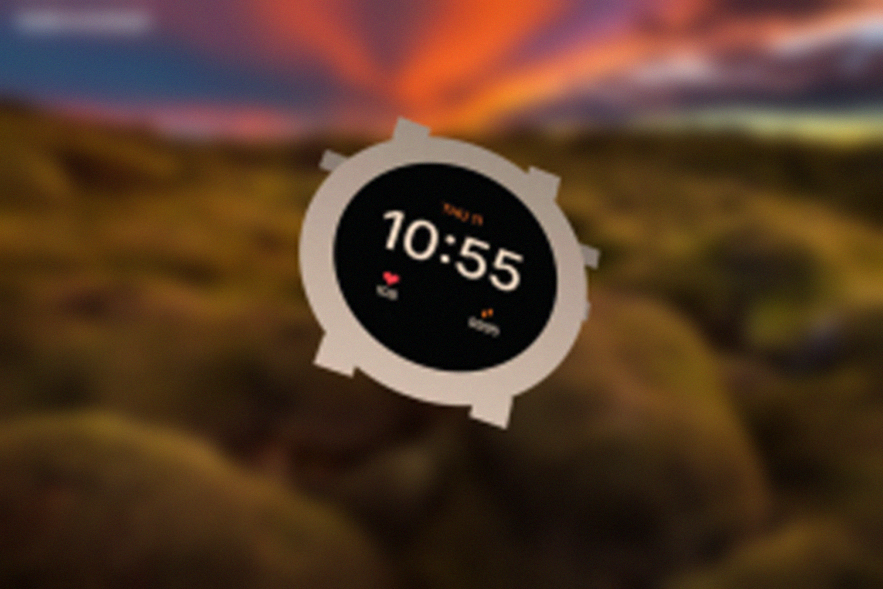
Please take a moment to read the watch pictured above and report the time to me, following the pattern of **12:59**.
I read **10:55**
